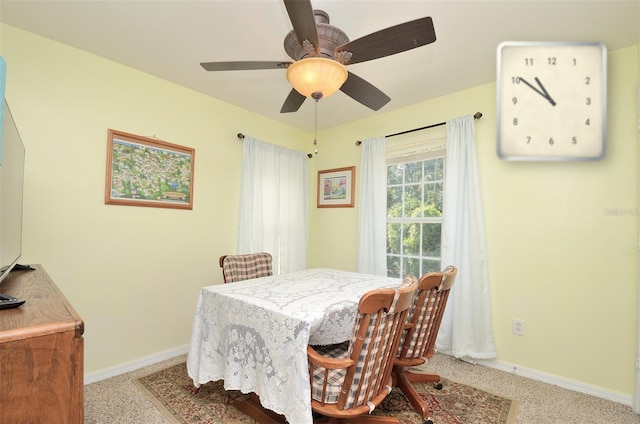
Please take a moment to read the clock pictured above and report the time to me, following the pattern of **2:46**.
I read **10:51**
